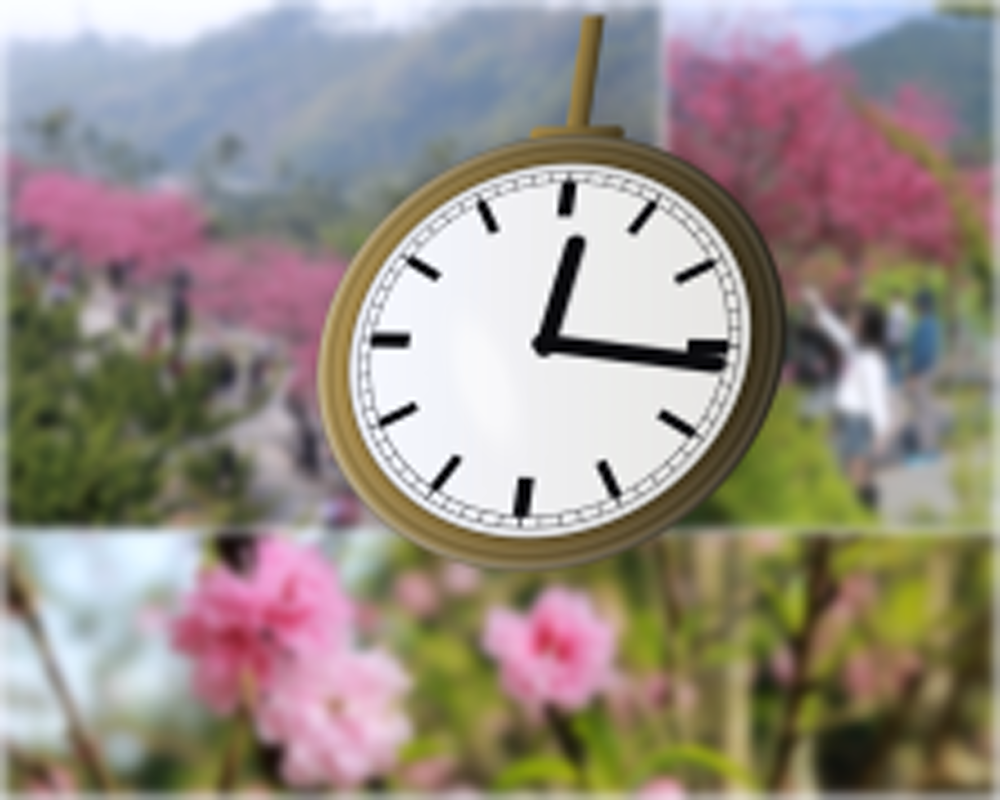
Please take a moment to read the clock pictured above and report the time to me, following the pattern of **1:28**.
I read **12:16**
